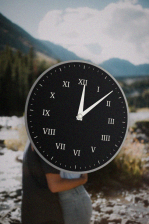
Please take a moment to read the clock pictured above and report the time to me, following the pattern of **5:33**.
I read **12:08**
